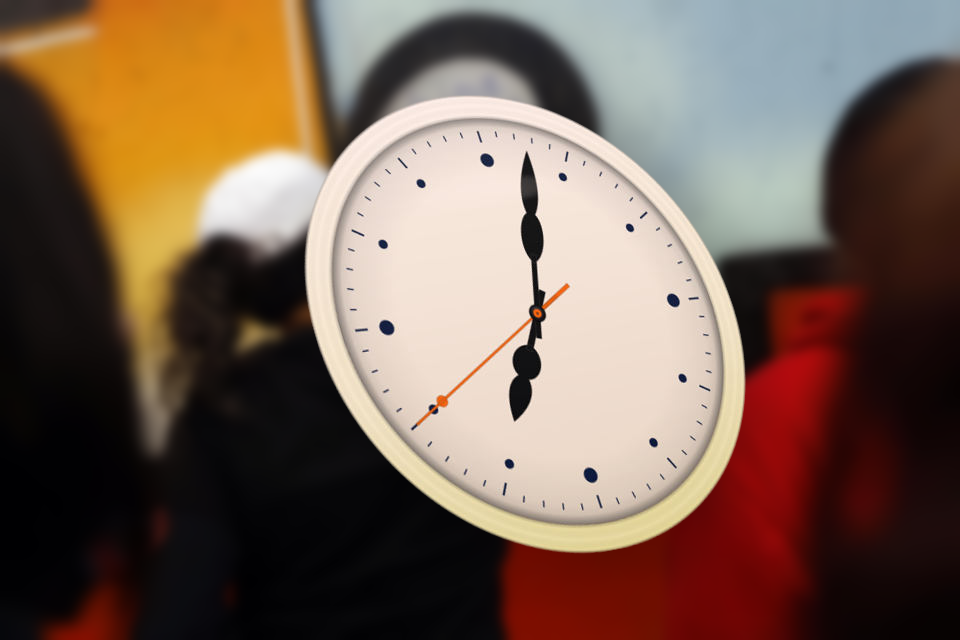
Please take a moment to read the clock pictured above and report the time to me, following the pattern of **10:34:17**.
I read **7:02:40**
